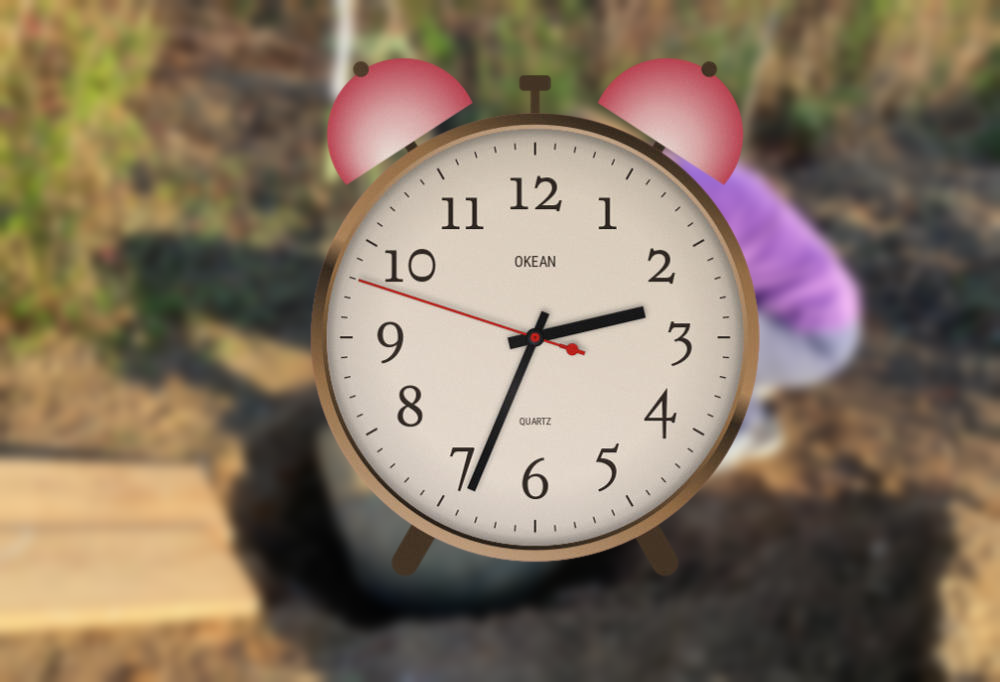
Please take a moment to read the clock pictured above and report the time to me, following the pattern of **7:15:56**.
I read **2:33:48**
